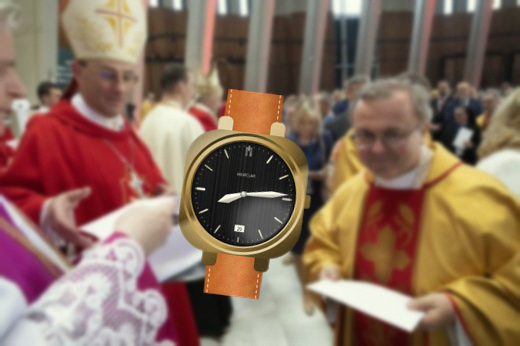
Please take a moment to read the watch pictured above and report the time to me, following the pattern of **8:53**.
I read **8:14**
